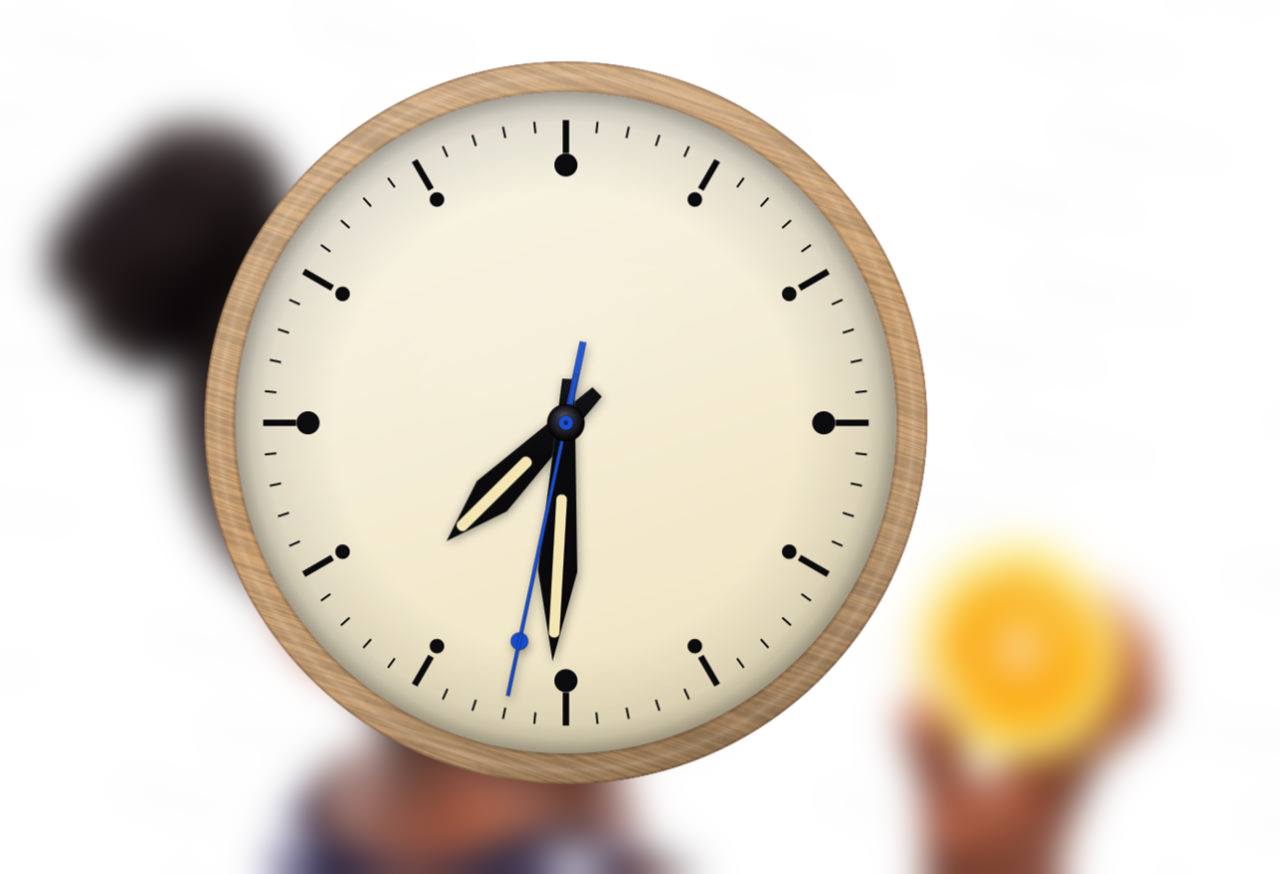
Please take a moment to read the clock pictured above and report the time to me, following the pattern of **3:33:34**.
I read **7:30:32**
